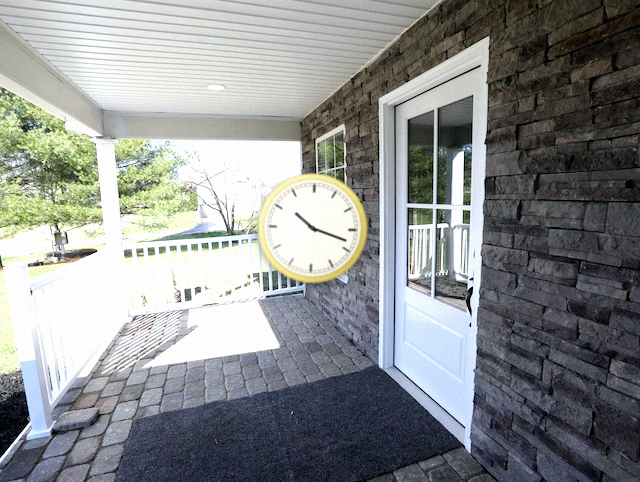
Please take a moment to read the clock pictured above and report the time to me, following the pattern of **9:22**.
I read **10:18**
